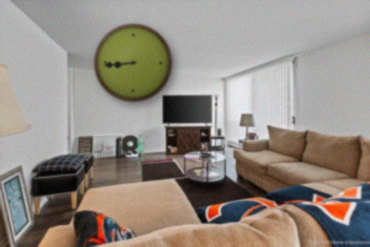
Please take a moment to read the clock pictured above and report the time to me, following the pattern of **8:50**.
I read **8:44**
